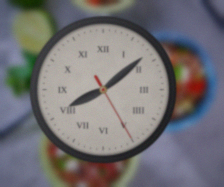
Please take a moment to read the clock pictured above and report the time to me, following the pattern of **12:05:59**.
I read **8:08:25**
